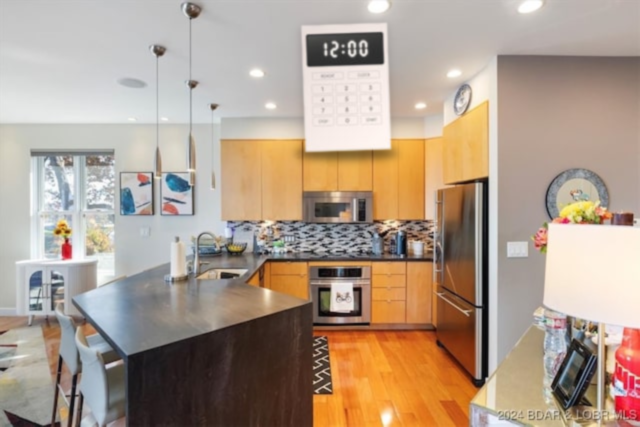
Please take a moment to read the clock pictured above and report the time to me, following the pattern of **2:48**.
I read **12:00**
